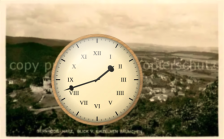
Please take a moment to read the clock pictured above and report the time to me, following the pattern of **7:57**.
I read **1:42**
